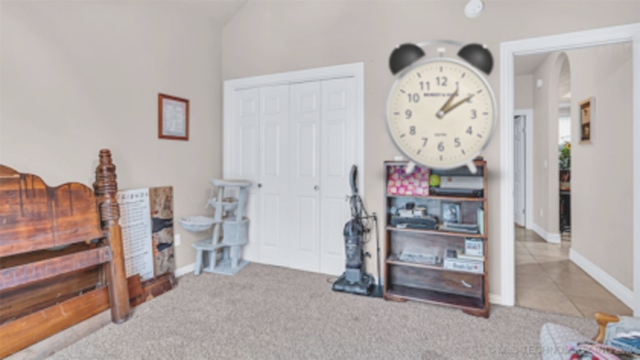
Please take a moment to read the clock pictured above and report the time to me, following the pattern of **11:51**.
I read **1:10**
